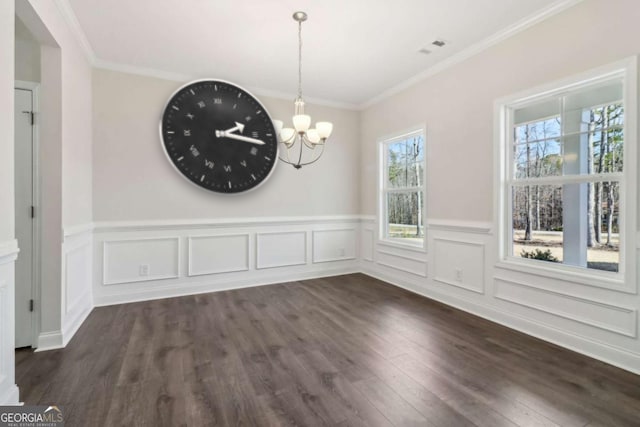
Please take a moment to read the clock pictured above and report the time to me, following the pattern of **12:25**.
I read **2:17**
